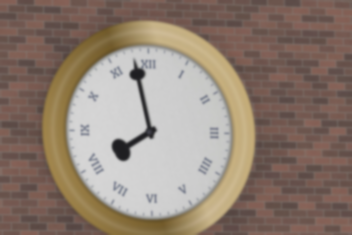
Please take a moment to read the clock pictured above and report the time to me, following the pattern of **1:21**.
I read **7:58**
